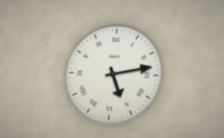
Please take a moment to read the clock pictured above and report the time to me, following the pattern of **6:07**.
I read **5:13**
